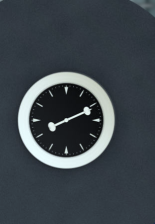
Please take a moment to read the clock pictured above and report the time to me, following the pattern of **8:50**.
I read **8:11**
